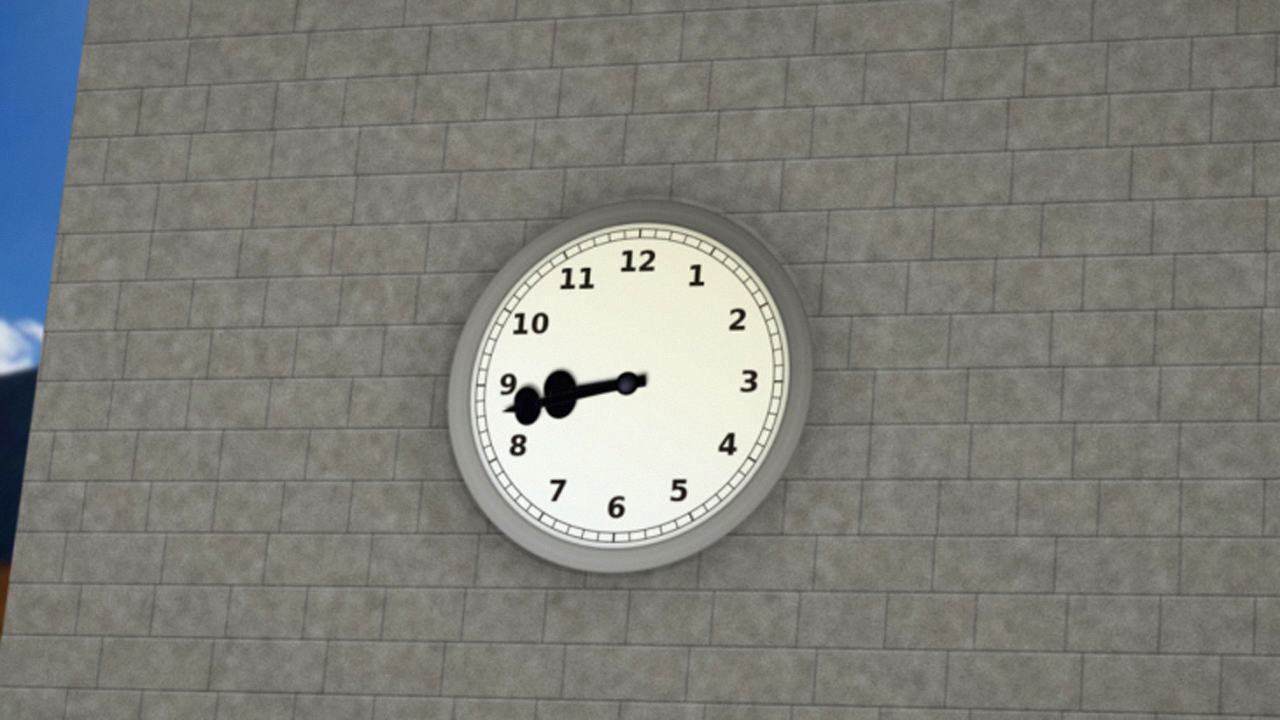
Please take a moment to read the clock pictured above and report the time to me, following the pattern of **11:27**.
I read **8:43**
